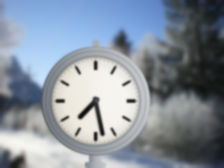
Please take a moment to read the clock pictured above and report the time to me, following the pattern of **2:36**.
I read **7:28**
